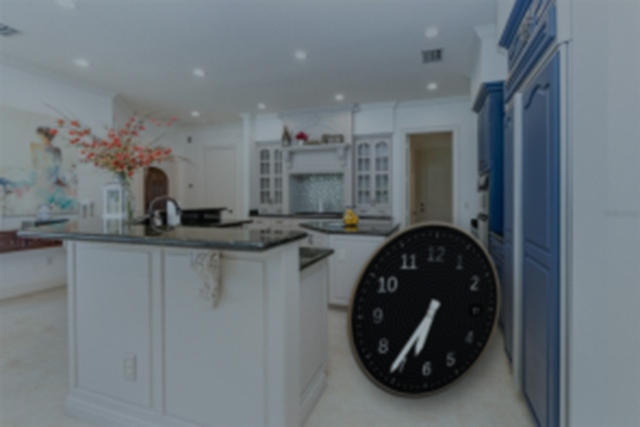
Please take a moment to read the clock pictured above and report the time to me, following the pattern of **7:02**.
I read **6:36**
